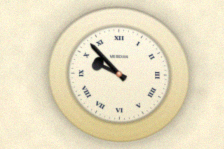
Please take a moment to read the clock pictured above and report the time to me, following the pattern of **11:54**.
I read **9:53**
